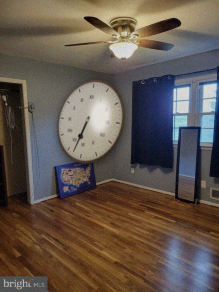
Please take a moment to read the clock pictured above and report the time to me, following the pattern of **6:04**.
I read **6:33**
